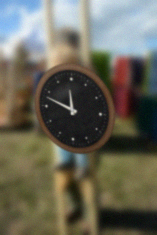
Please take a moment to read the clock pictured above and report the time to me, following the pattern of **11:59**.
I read **11:48**
